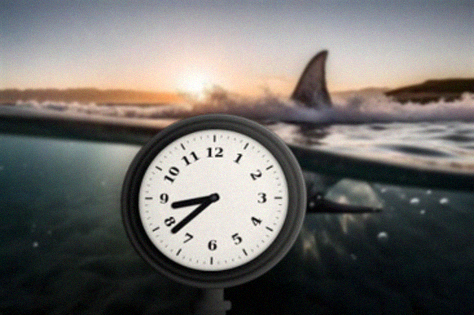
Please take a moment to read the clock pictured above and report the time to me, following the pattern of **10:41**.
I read **8:38**
